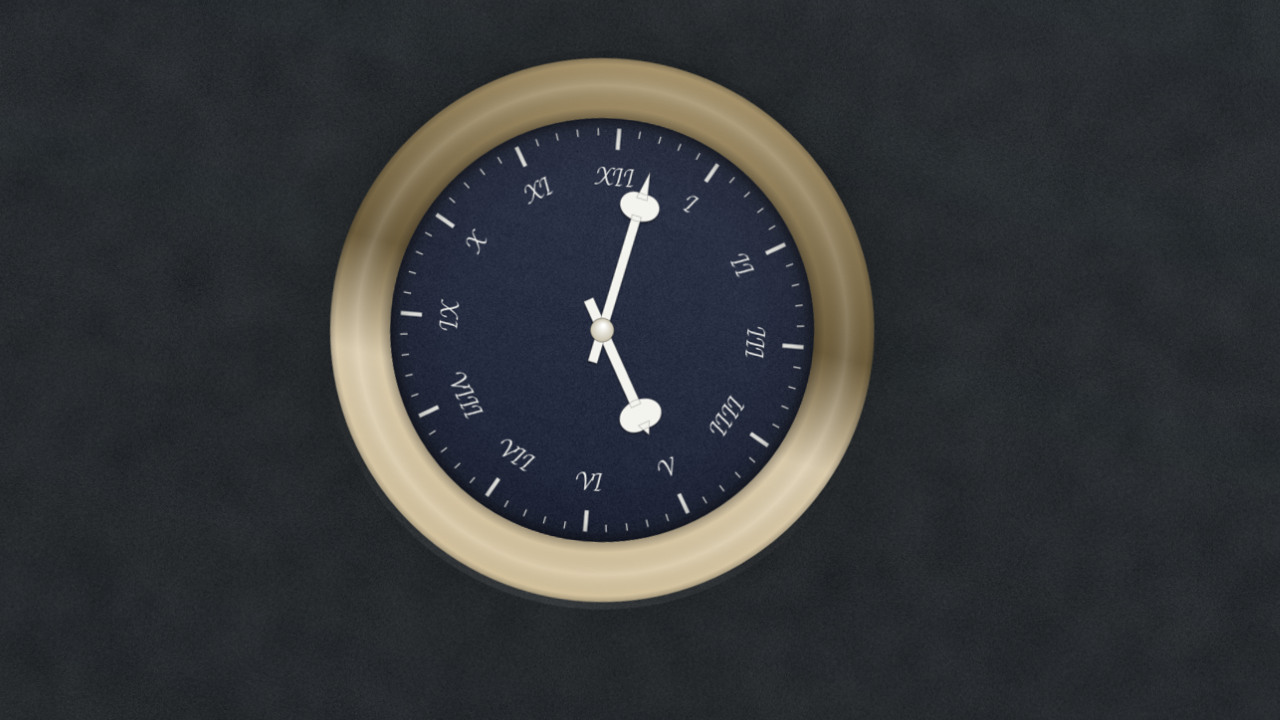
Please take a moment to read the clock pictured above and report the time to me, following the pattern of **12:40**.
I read **5:02**
